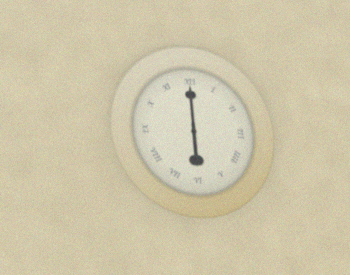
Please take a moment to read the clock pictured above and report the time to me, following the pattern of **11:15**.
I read **6:00**
